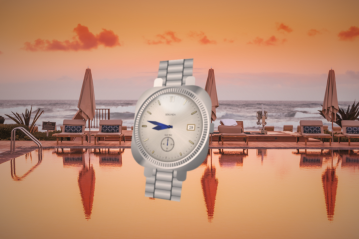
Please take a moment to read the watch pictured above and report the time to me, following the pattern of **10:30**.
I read **8:47**
